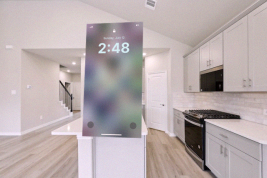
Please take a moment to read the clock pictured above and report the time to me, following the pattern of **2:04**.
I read **2:48**
